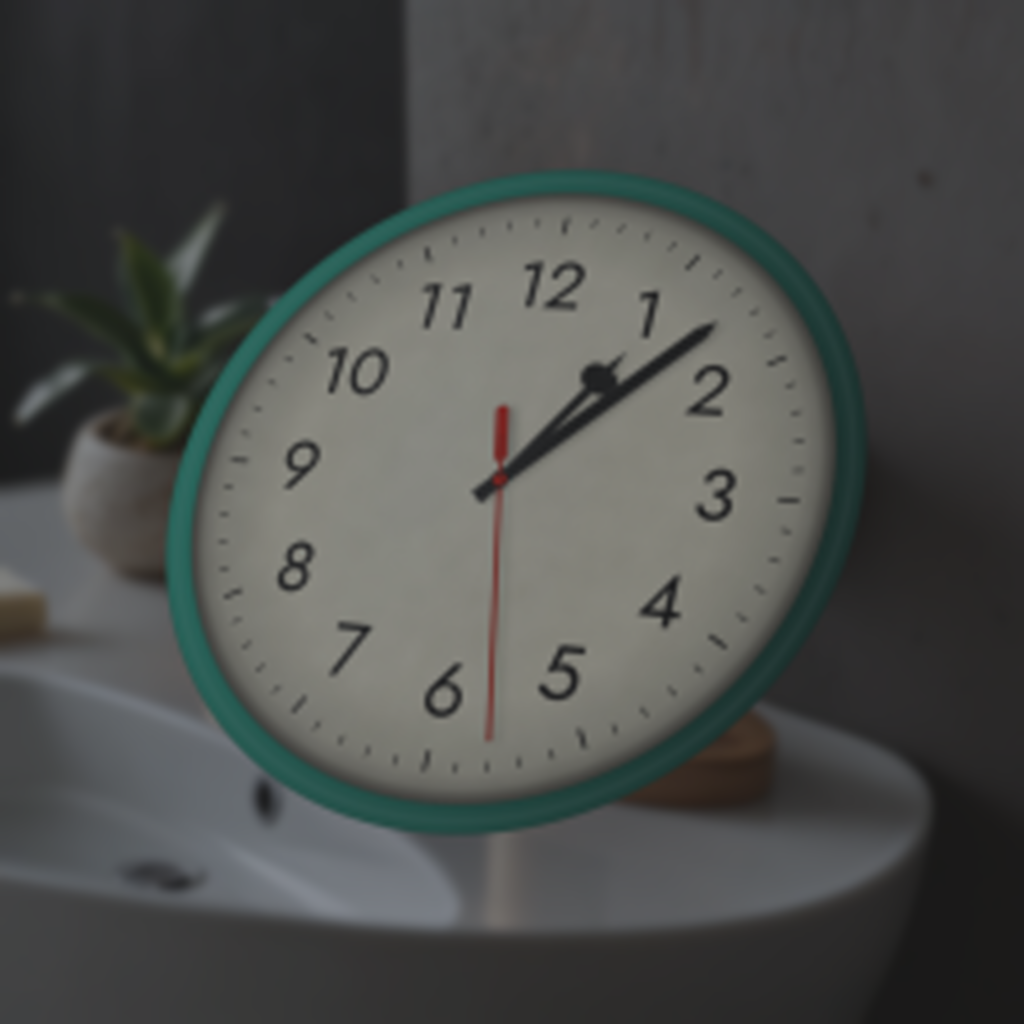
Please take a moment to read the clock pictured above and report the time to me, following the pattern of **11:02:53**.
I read **1:07:28**
